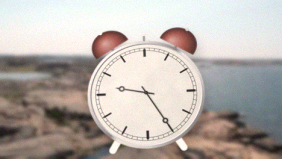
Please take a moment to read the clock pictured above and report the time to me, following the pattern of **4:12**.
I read **9:25**
